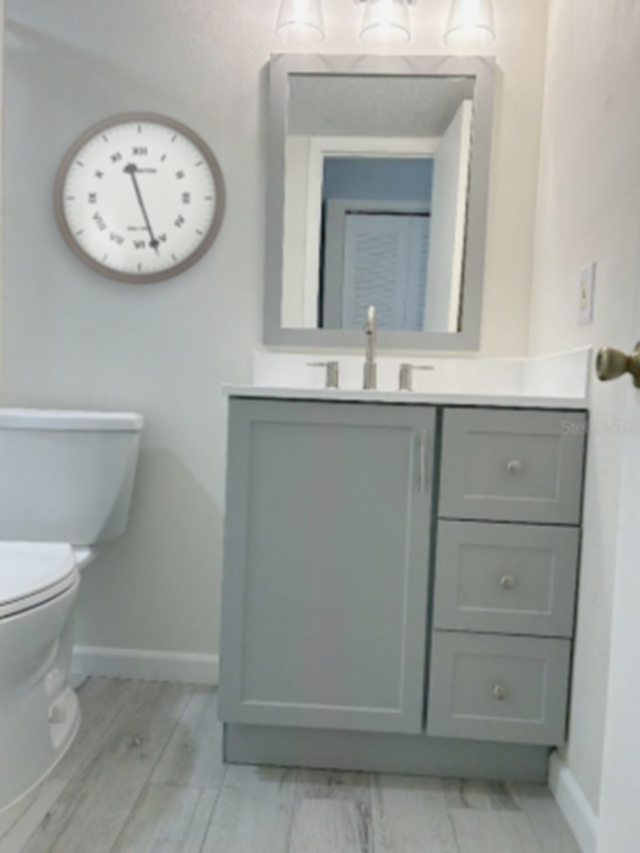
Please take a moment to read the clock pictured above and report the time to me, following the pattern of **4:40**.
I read **11:27**
